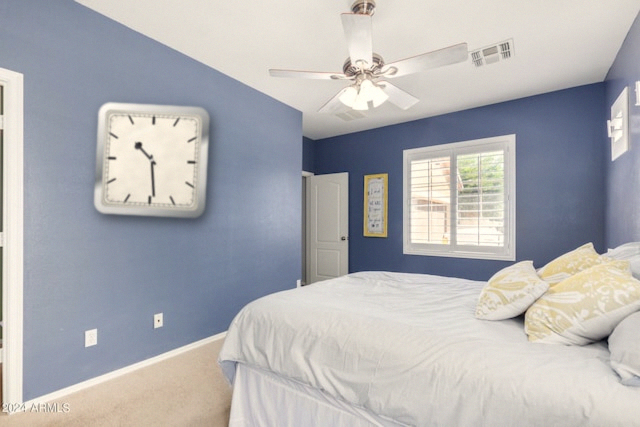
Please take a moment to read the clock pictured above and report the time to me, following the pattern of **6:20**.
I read **10:29**
